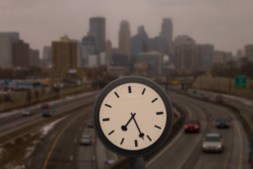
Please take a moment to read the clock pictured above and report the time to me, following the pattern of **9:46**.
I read **7:27**
